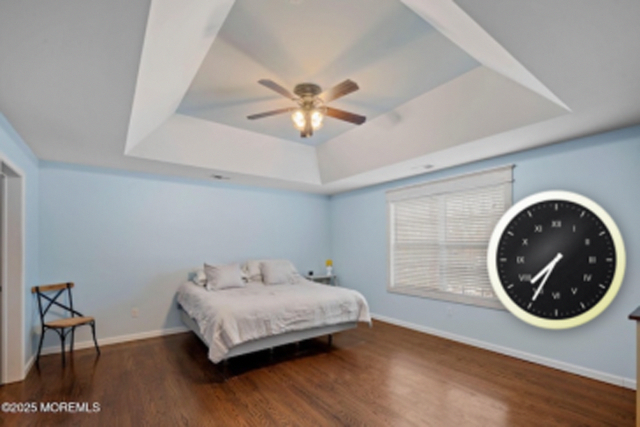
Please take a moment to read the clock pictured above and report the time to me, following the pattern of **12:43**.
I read **7:35**
